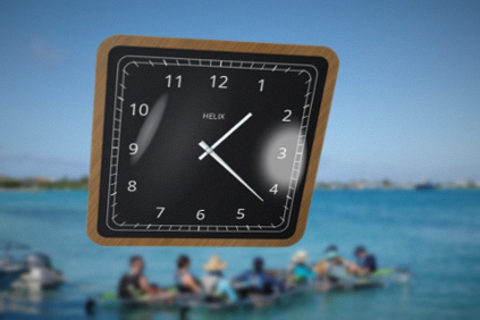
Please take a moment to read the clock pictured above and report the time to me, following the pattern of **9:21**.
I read **1:22**
